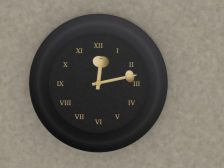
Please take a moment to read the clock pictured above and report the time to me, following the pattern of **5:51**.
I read **12:13**
